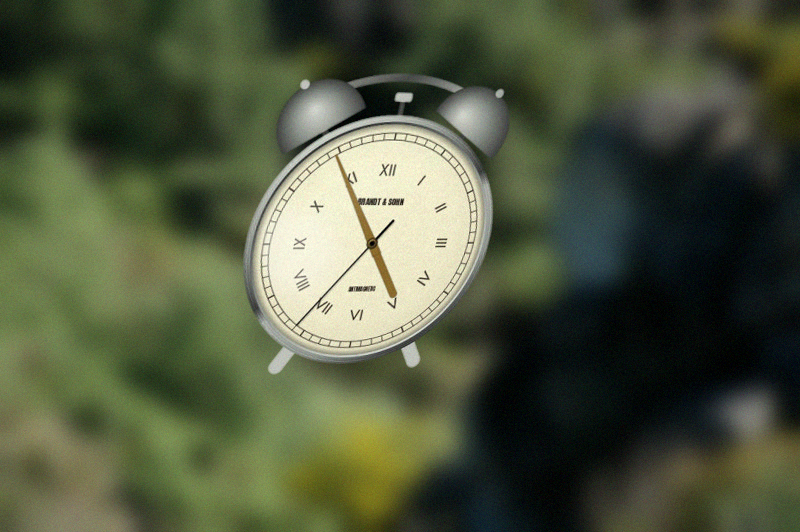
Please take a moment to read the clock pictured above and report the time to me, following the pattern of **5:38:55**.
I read **4:54:36**
